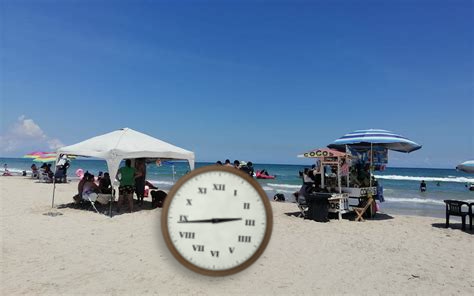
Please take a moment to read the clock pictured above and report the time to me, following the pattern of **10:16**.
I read **2:44**
